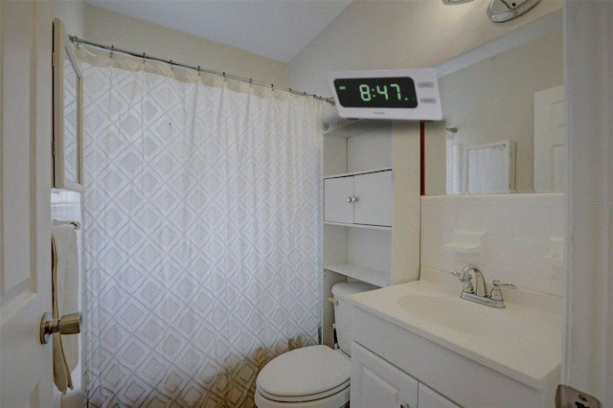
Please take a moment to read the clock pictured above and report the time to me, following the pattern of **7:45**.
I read **8:47**
